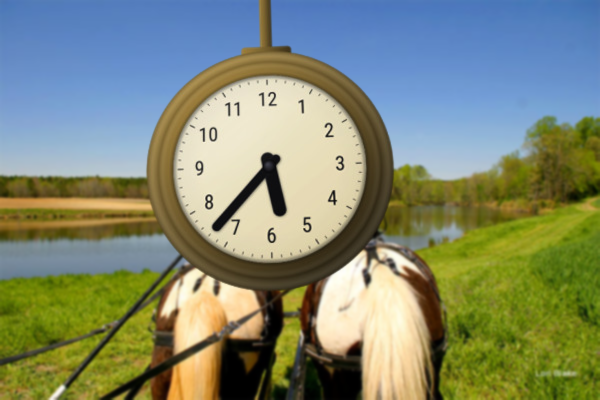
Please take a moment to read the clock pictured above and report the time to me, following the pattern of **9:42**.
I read **5:37**
